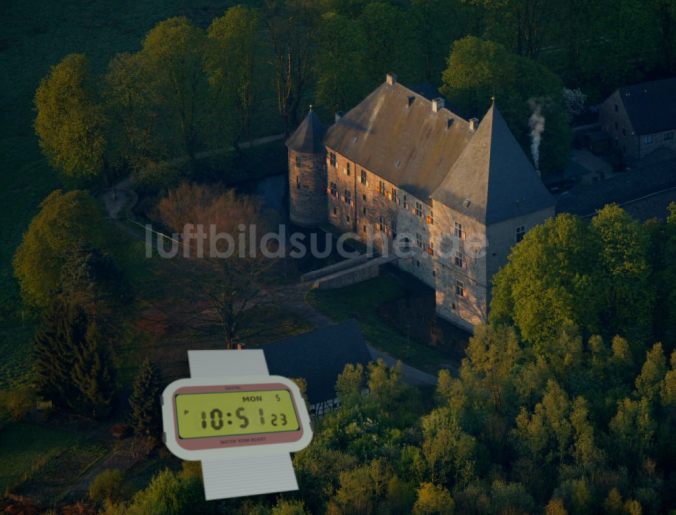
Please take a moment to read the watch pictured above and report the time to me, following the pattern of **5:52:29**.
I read **10:51:23**
